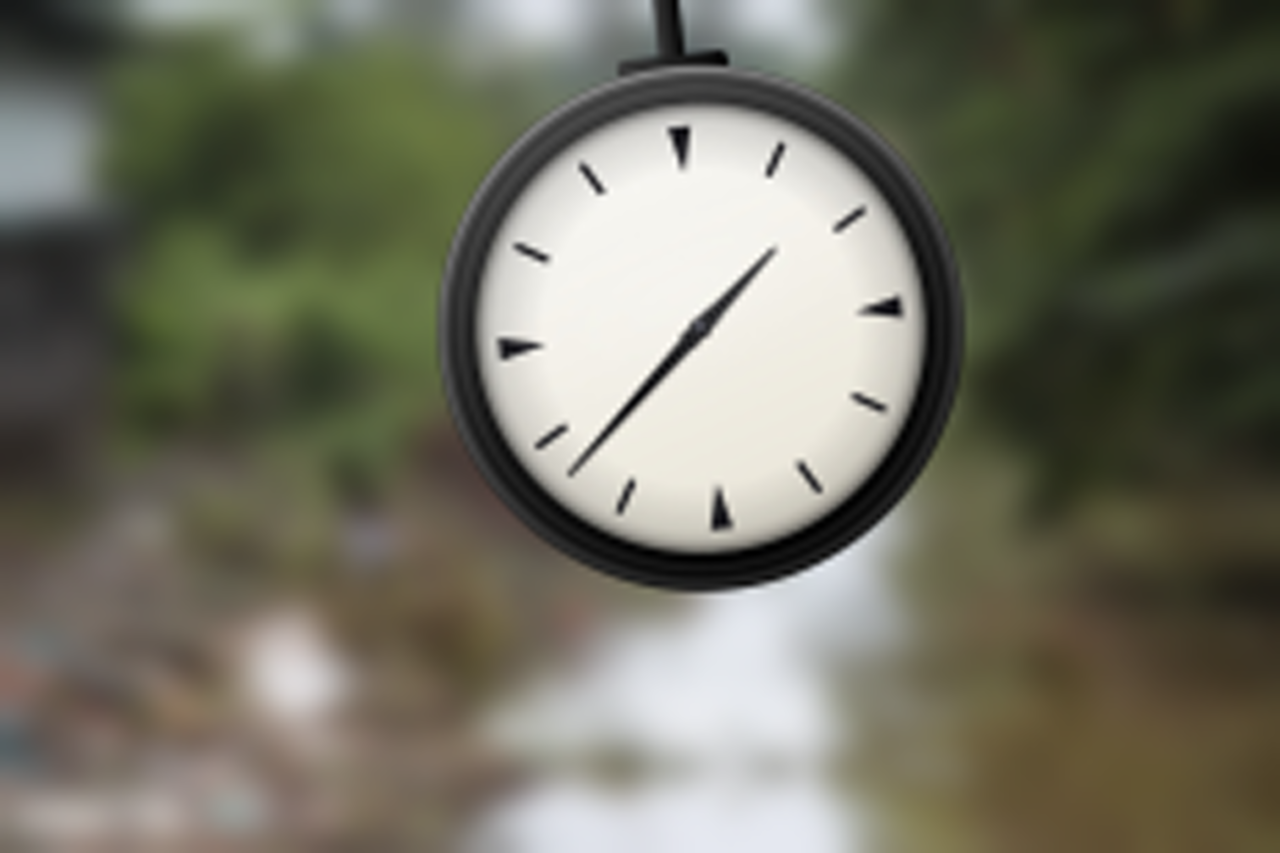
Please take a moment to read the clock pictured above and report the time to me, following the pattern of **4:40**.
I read **1:38**
